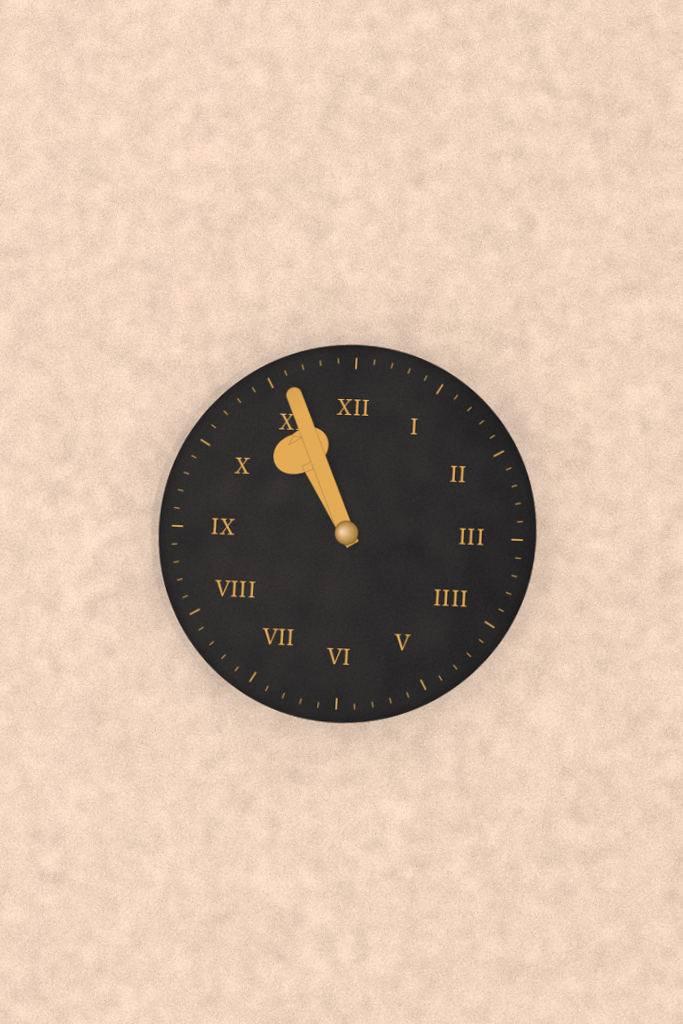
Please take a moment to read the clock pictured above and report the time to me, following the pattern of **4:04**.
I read **10:56**
